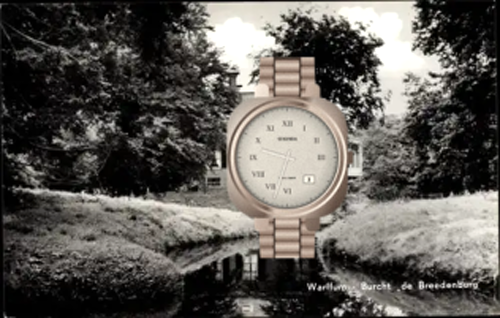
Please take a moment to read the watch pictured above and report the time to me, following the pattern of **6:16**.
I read **9:33**
